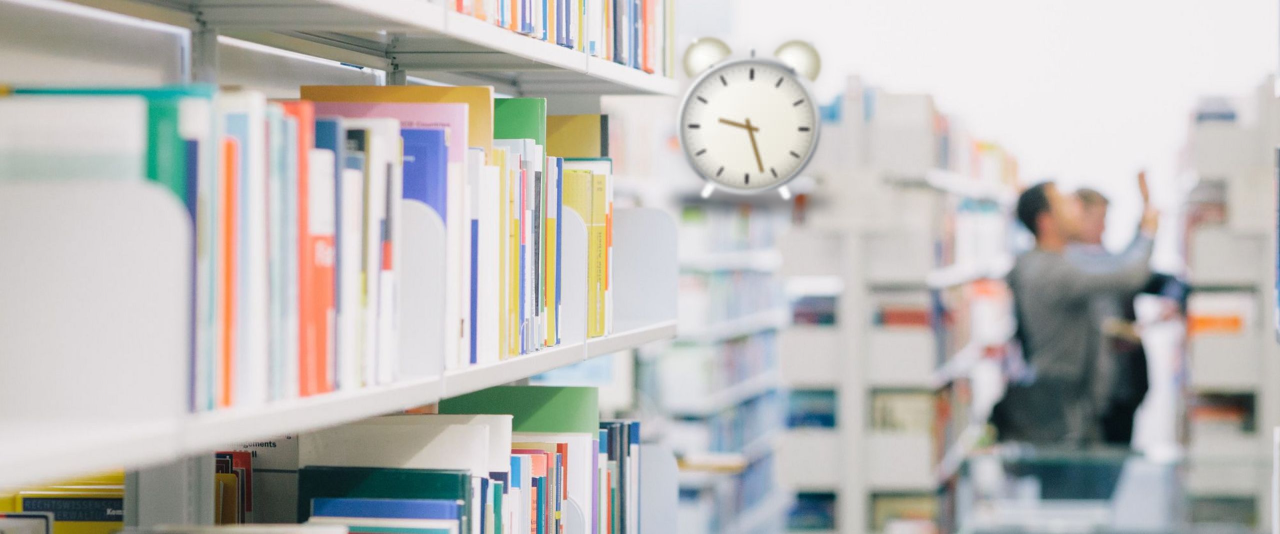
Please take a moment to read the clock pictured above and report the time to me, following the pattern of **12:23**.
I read **9:27**
